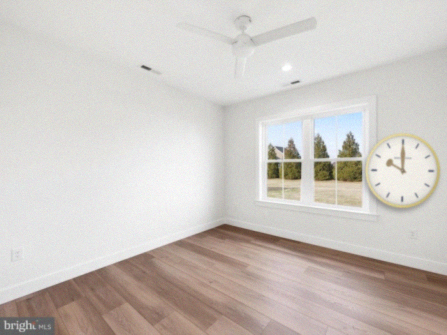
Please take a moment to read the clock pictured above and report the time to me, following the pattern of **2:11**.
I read **10:00**
